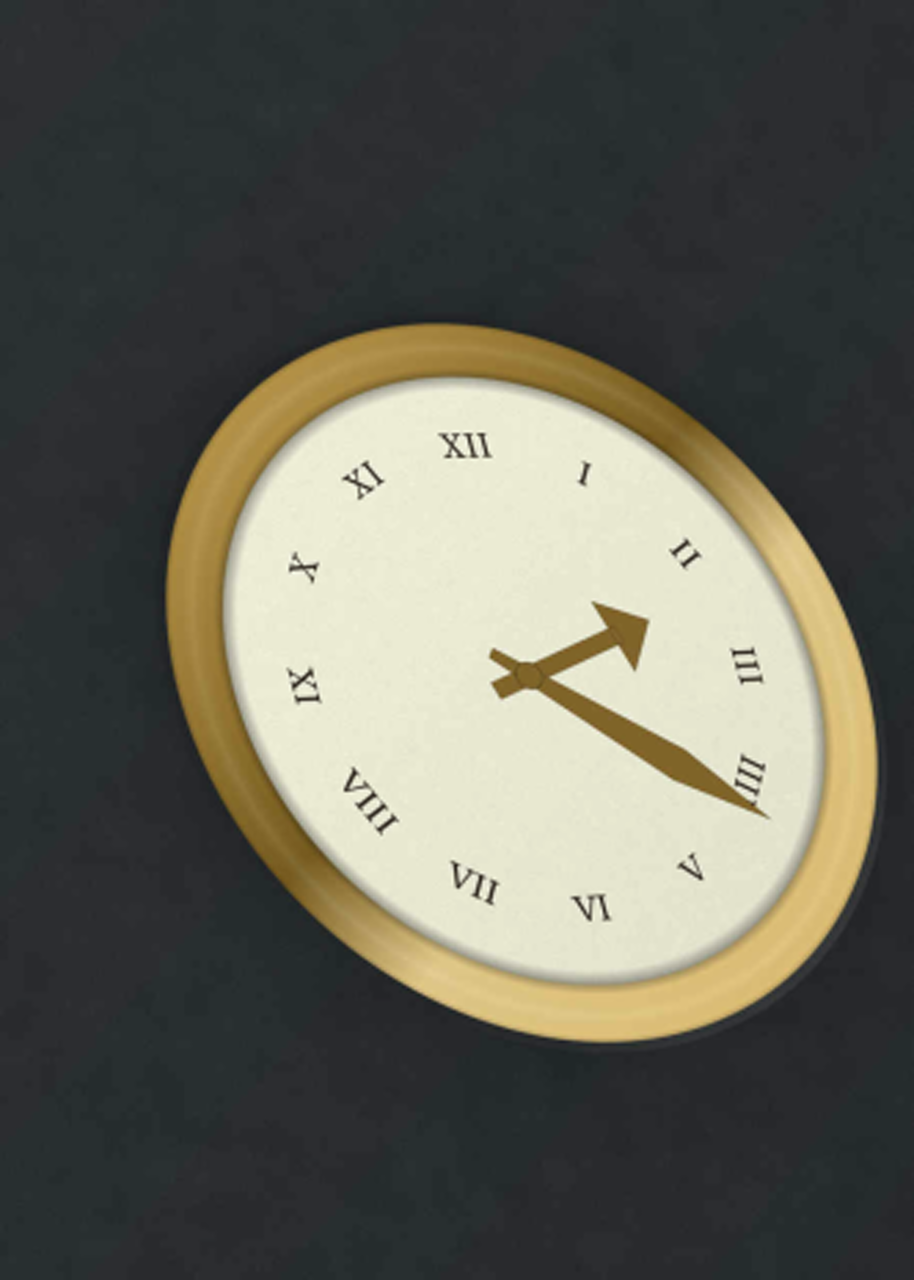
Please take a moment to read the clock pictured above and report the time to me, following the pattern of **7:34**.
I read **2:21**
